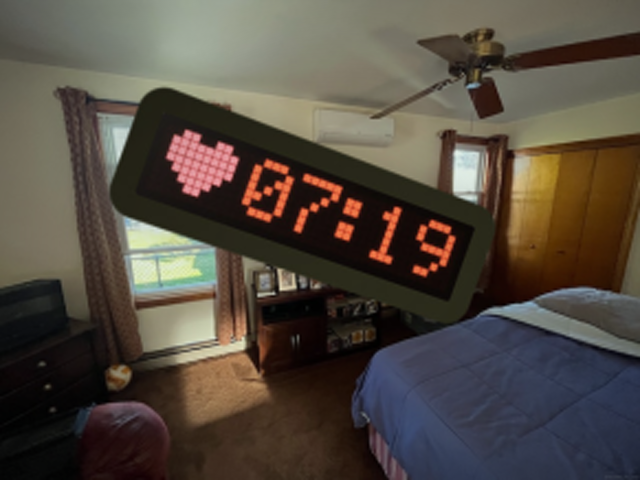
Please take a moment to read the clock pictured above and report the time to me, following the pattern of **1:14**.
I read **7:19**
